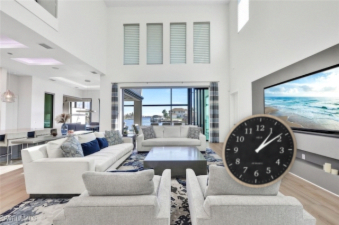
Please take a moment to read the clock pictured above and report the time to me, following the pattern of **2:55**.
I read **1:09**
